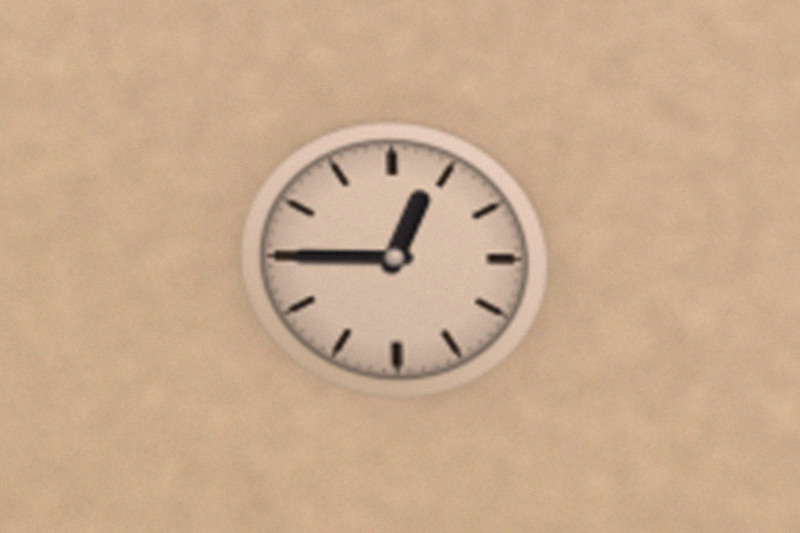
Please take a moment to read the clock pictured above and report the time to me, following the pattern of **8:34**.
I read **12:45**
